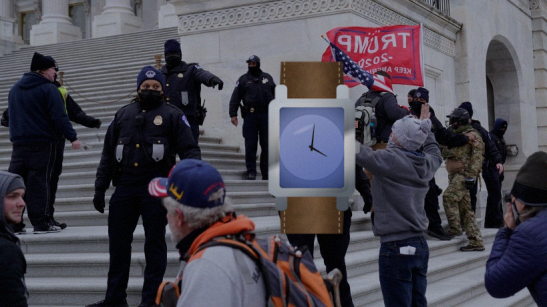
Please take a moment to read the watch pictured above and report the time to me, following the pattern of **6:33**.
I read **4:01**
